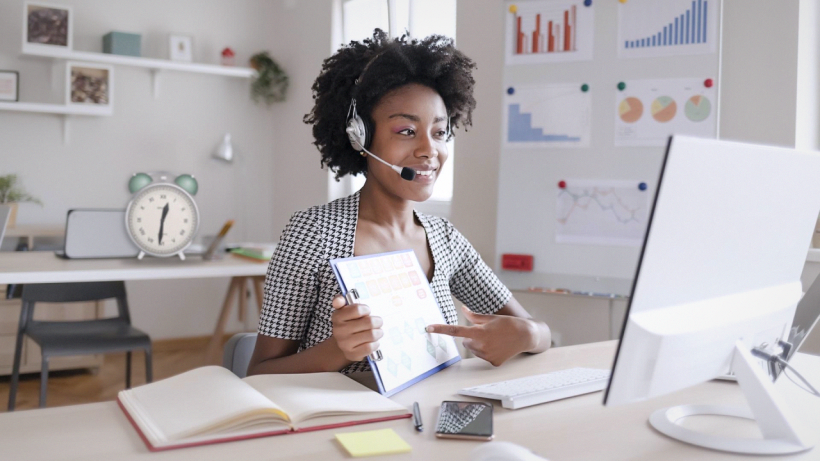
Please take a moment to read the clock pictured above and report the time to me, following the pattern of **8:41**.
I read **12:31**
